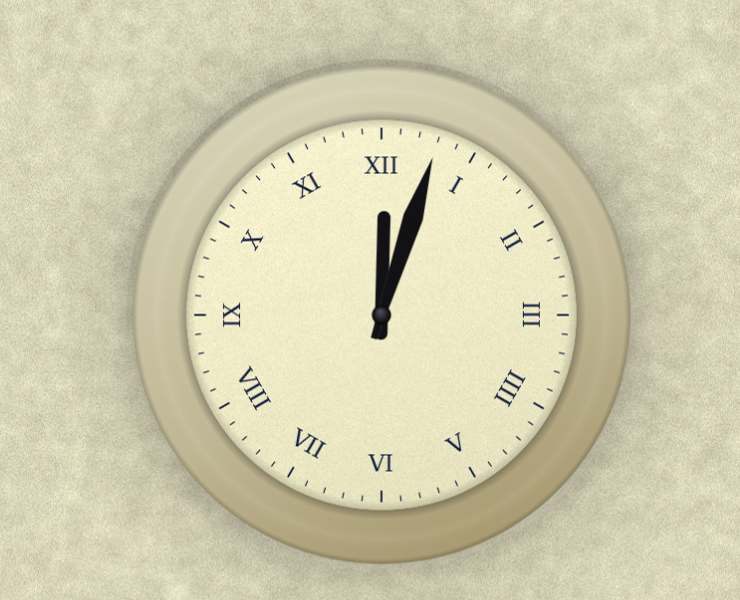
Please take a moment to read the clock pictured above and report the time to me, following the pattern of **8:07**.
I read **12:03**
